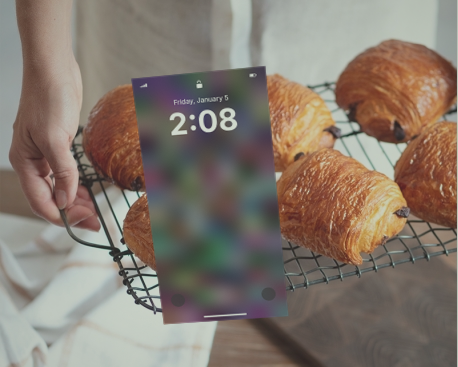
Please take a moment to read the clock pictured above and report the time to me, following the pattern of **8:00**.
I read **2:08**
